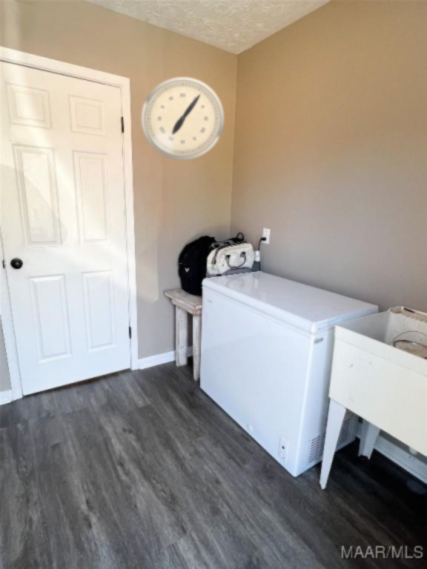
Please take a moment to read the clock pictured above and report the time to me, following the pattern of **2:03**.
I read **7:06**
